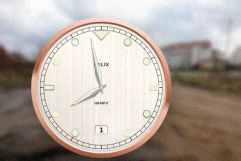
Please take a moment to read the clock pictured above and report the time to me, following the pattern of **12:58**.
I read **7:58**
